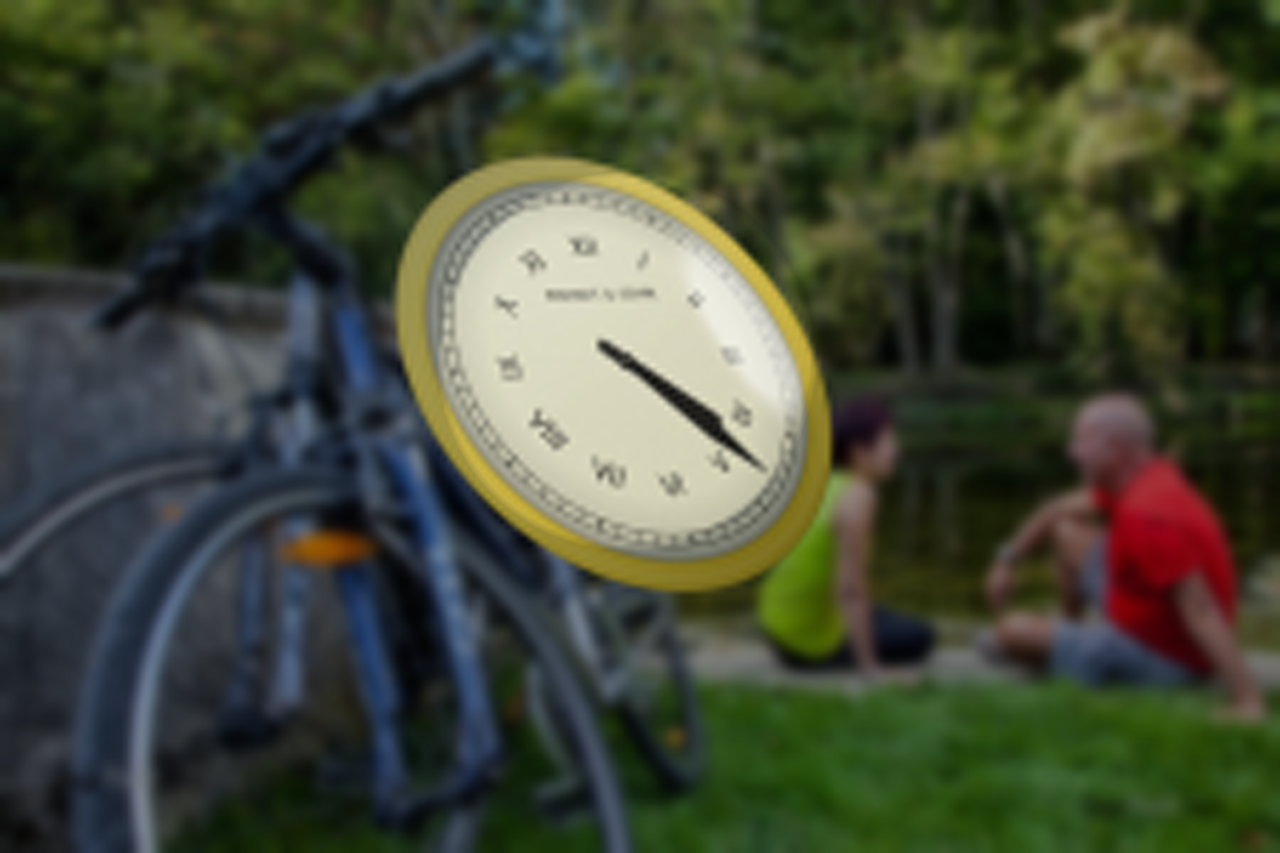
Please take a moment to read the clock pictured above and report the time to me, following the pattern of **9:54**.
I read **4:23**
